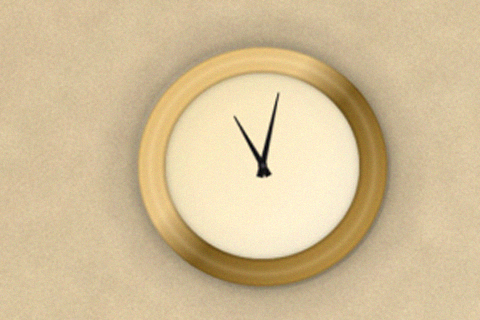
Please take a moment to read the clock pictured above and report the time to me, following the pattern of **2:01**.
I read **11:02**
